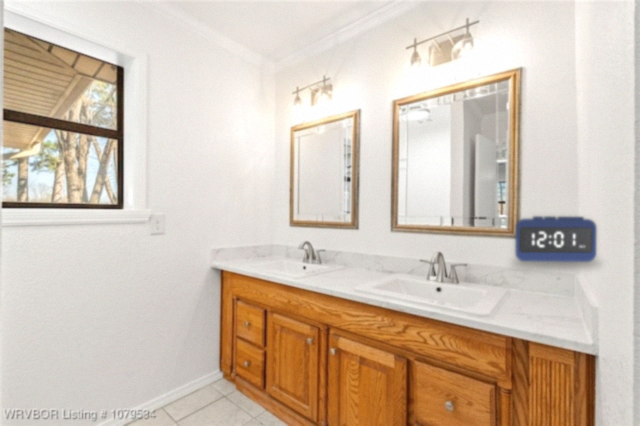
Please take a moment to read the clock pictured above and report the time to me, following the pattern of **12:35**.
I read **12:01**
